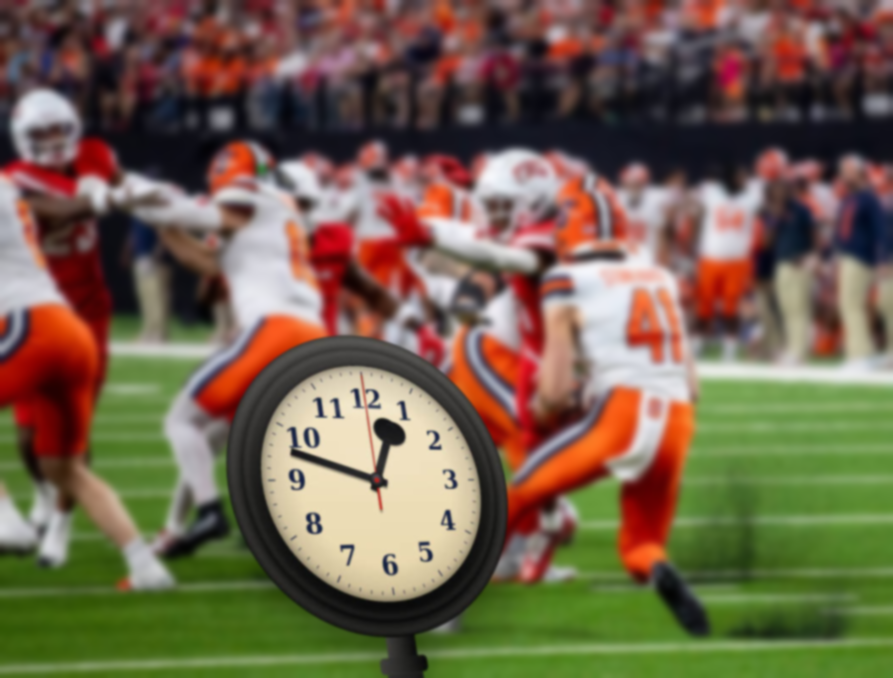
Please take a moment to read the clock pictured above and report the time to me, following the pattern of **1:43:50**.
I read **12:48:00**
